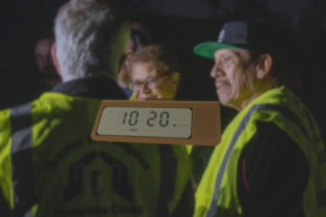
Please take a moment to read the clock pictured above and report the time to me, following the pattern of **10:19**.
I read **10:20**
